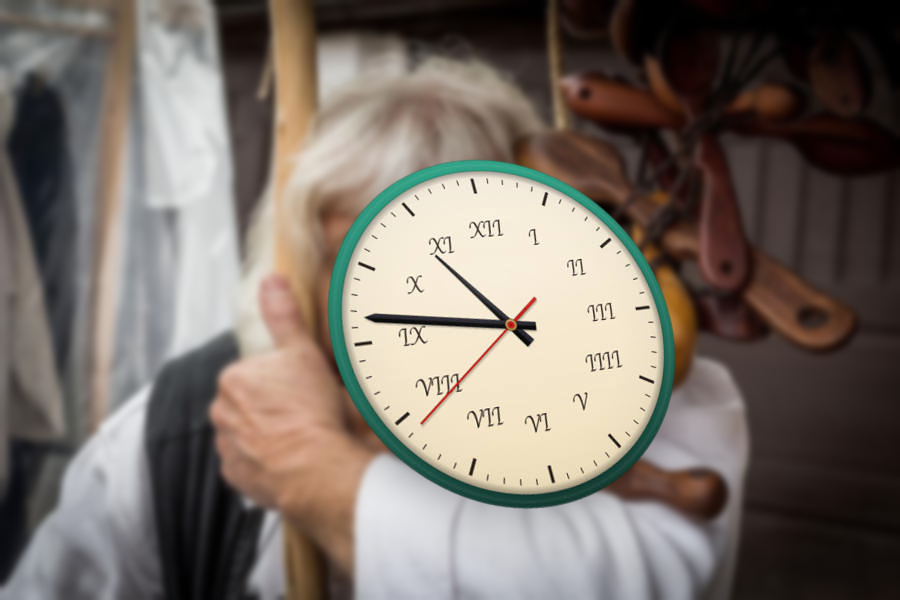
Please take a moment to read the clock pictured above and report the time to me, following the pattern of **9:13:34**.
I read **10:46:39**
